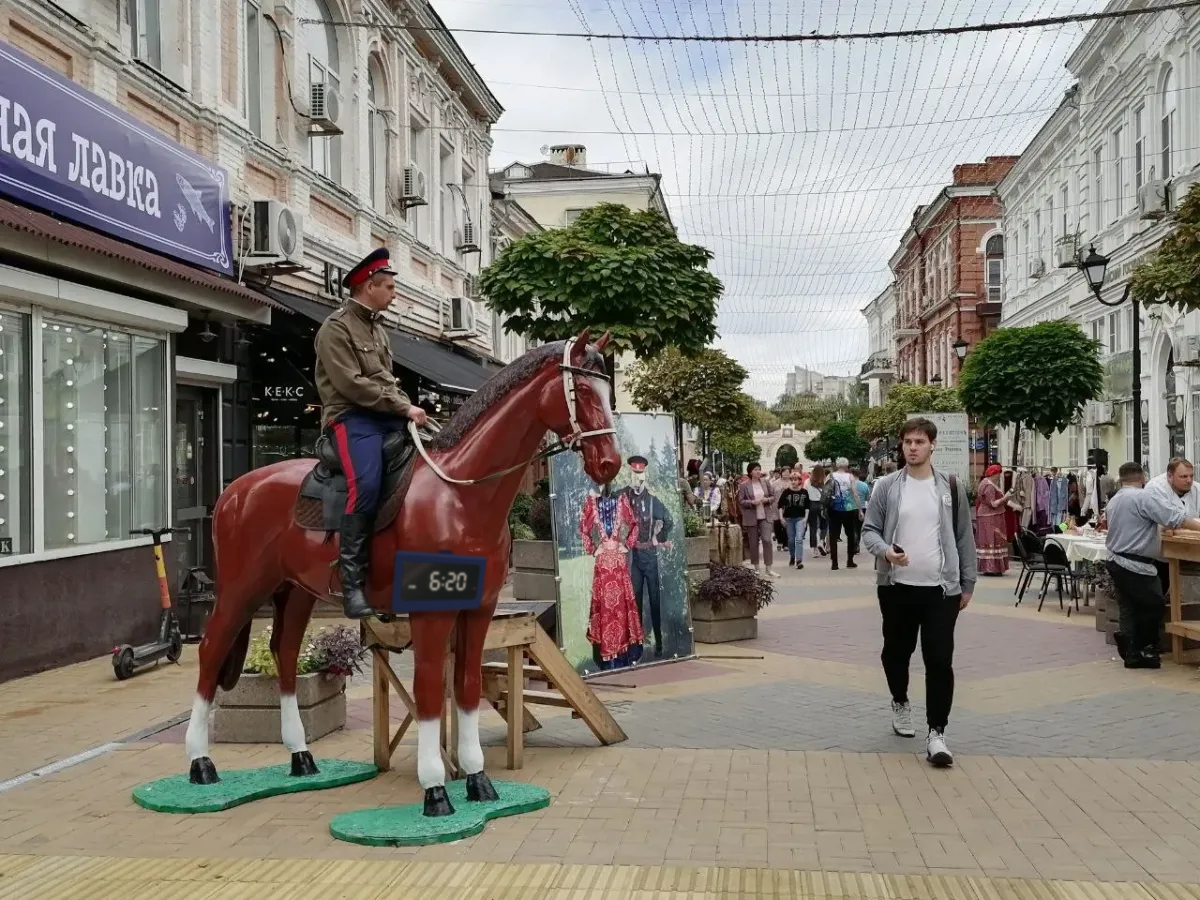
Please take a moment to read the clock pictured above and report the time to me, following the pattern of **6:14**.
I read **6:20**
